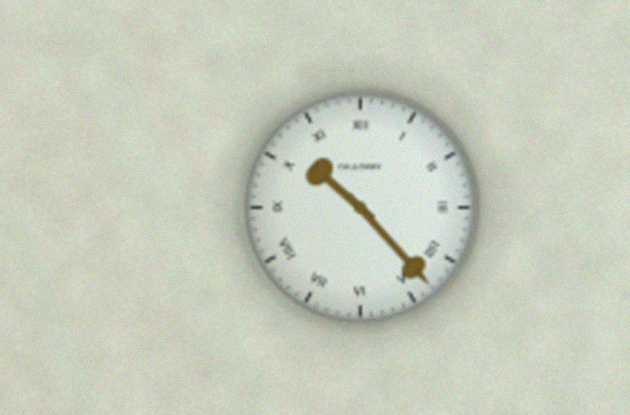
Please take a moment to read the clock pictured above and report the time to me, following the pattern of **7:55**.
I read **10:23**
